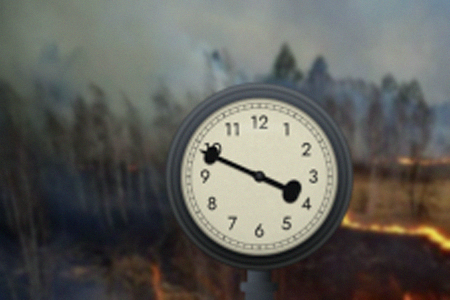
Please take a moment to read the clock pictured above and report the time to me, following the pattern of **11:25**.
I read **3:49**
